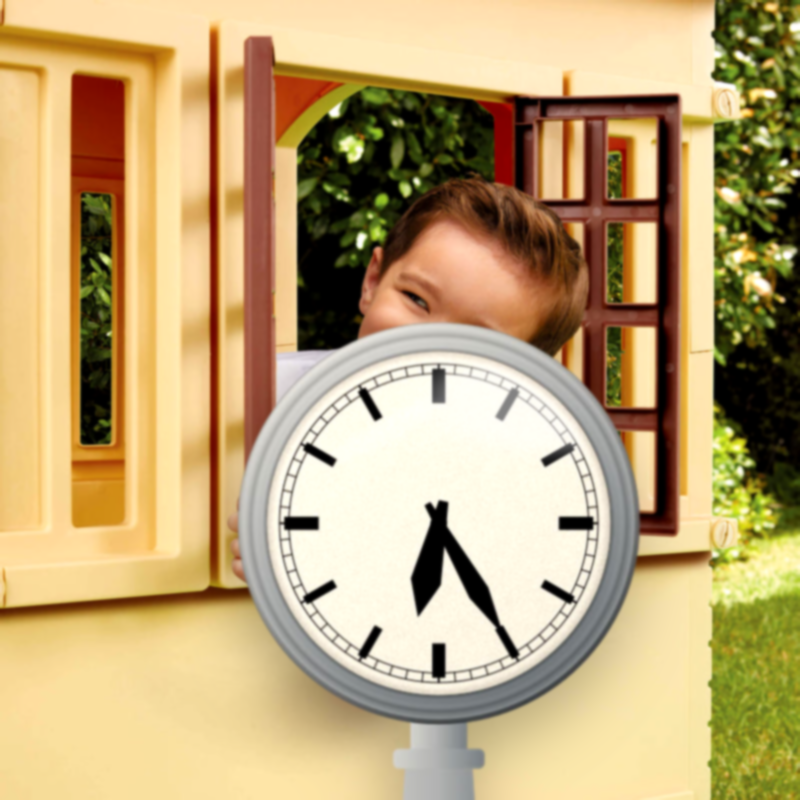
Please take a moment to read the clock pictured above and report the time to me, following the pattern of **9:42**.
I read **6:25**
